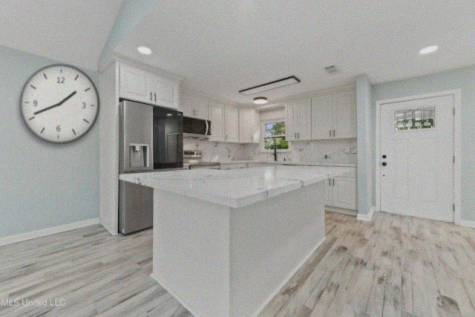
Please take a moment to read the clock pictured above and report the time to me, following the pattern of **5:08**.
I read **1:41**
